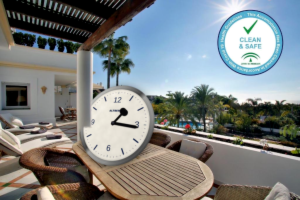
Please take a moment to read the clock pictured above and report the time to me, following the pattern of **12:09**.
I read **1:16**
